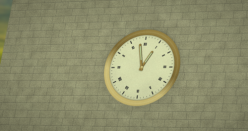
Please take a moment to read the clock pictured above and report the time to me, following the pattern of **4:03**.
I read **12:58**
